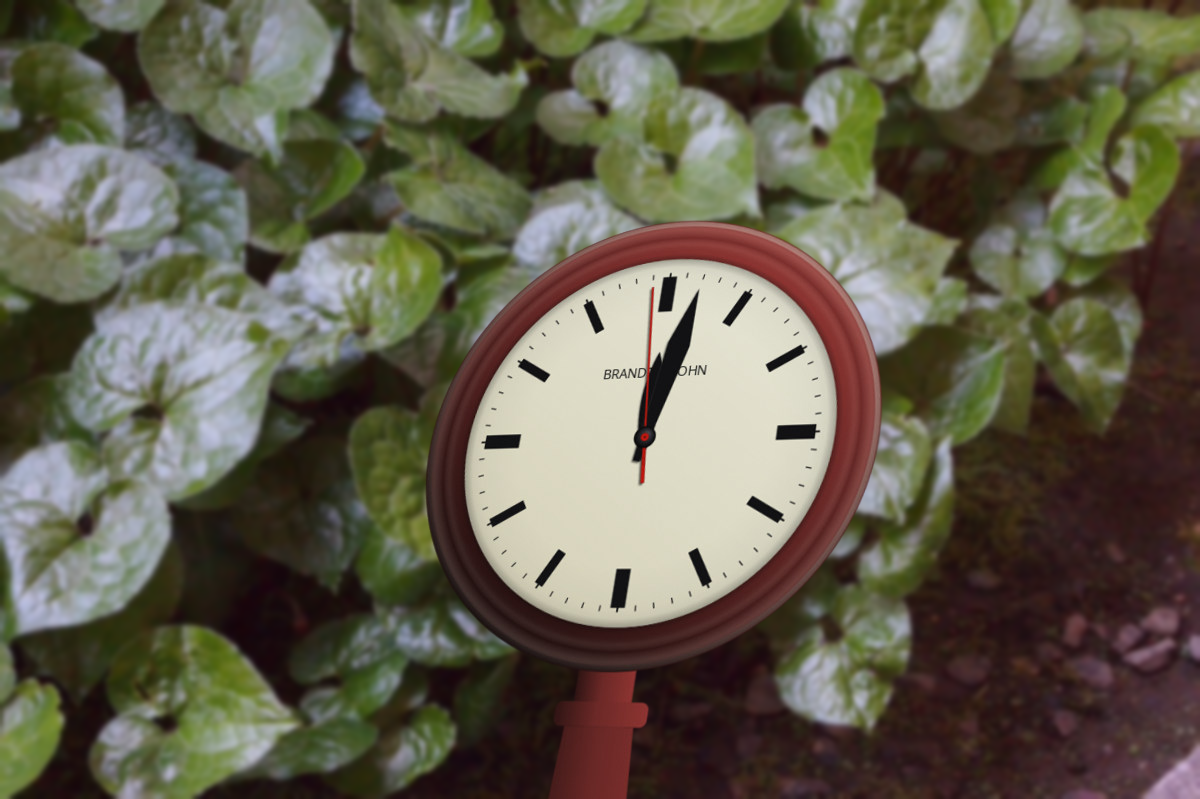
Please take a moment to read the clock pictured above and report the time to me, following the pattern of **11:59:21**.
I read **12:01:59**
